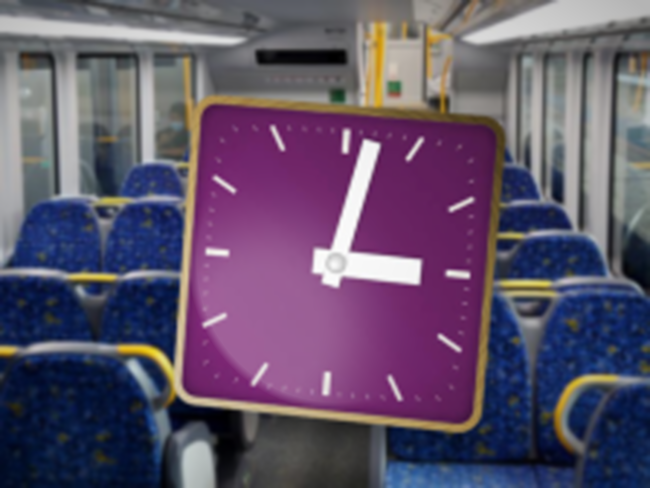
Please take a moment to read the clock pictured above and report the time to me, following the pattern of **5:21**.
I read **3:02**
